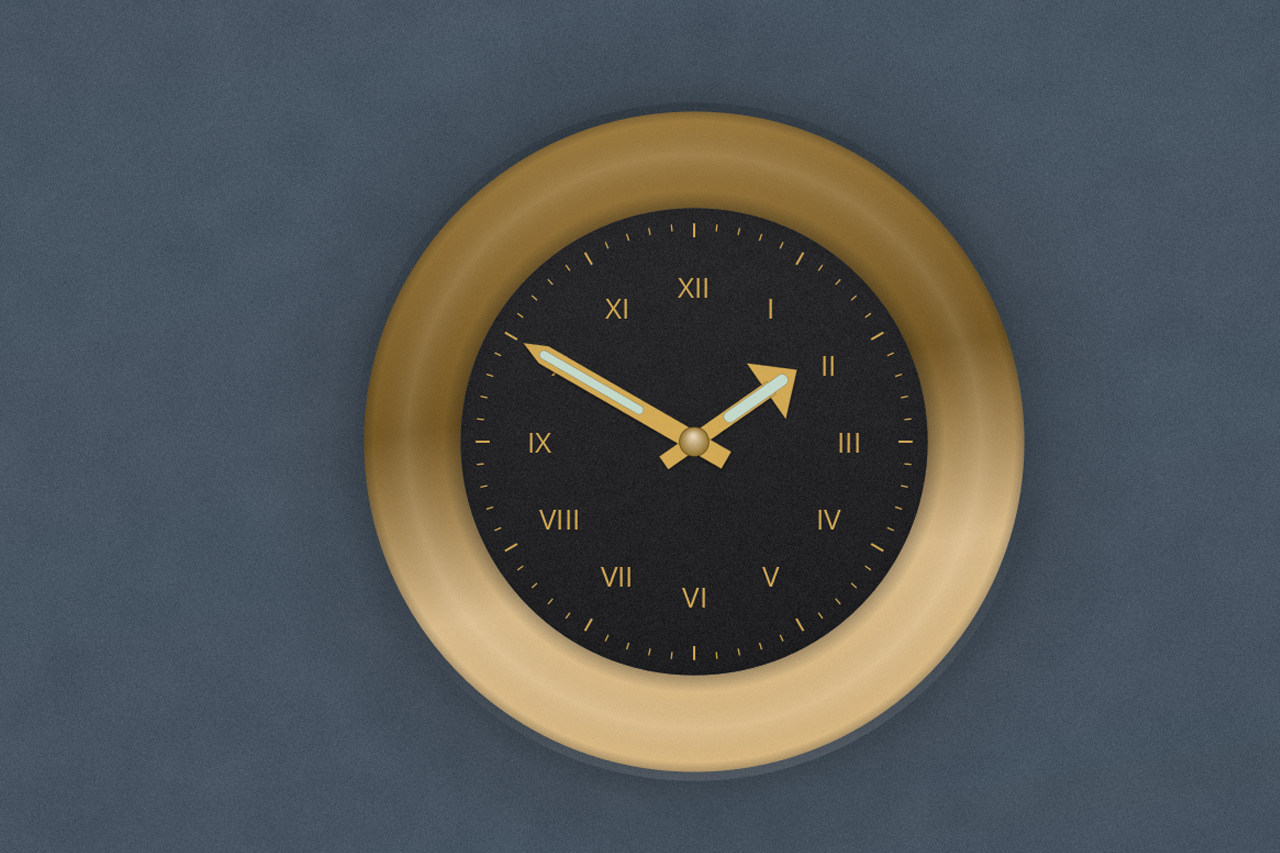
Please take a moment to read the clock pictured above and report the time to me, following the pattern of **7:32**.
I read **1:50**
